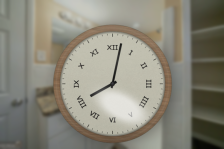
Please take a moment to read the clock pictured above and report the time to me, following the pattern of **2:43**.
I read **8:02**
